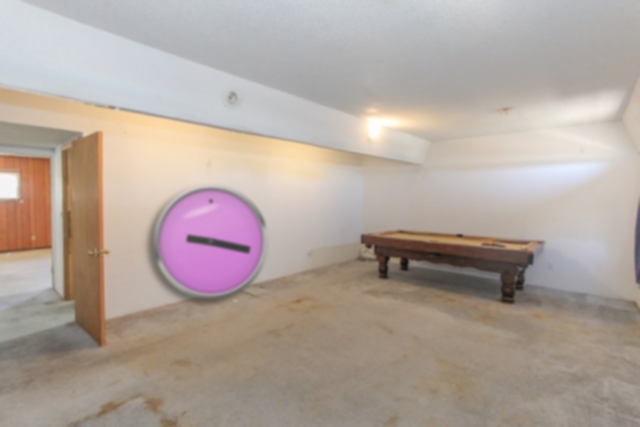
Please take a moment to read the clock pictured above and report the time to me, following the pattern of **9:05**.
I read **9:17**
